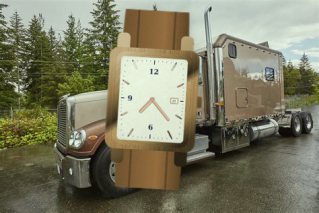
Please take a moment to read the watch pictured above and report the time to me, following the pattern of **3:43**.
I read **7:23**
